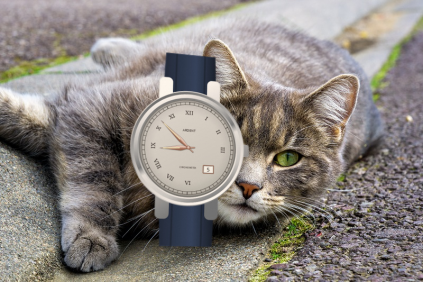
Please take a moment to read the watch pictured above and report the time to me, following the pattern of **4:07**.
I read **8:52**
